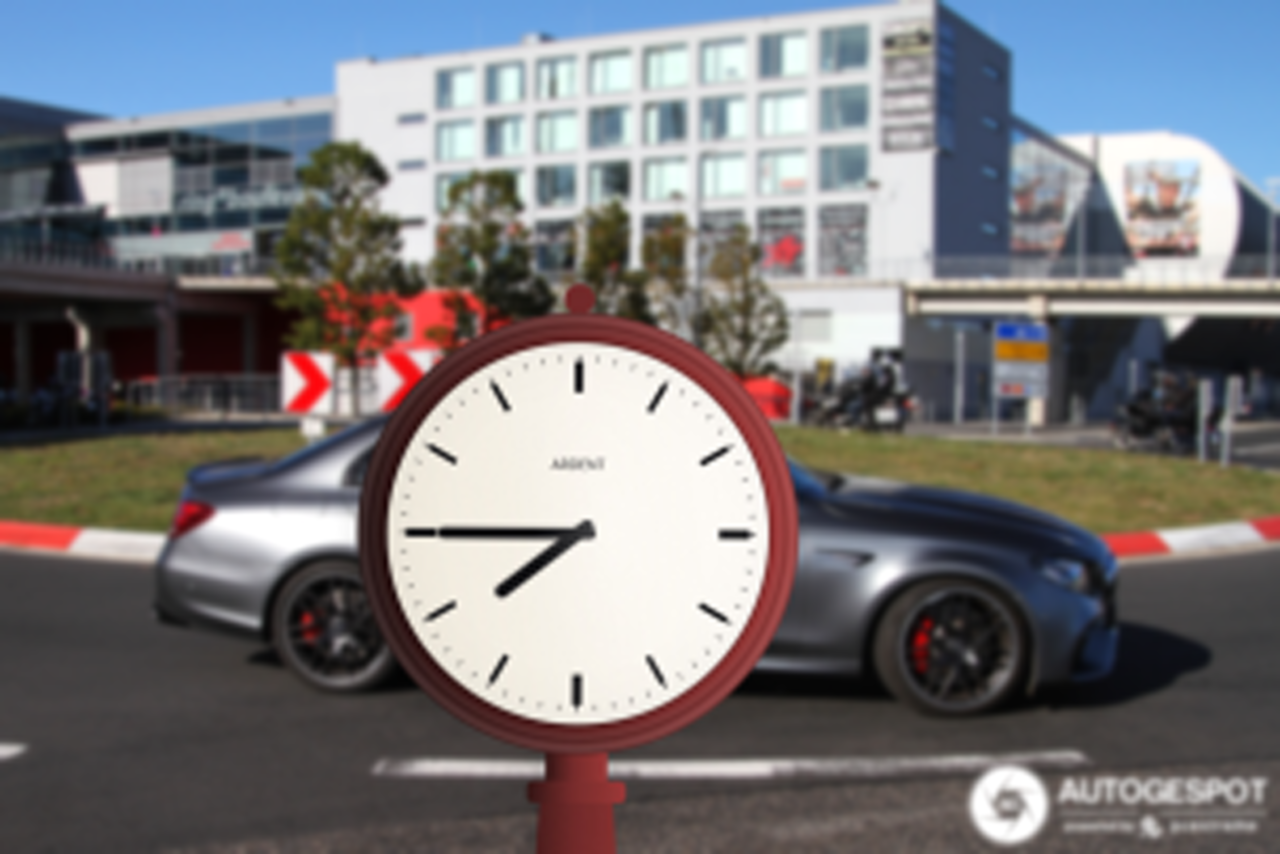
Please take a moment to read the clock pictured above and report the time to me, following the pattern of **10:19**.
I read **7:45**
